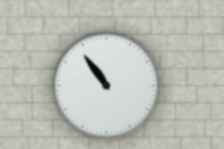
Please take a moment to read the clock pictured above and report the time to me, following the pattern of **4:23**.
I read **10:54**
